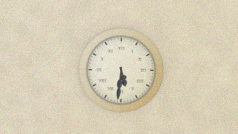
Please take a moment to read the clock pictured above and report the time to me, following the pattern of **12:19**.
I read **5:31**
